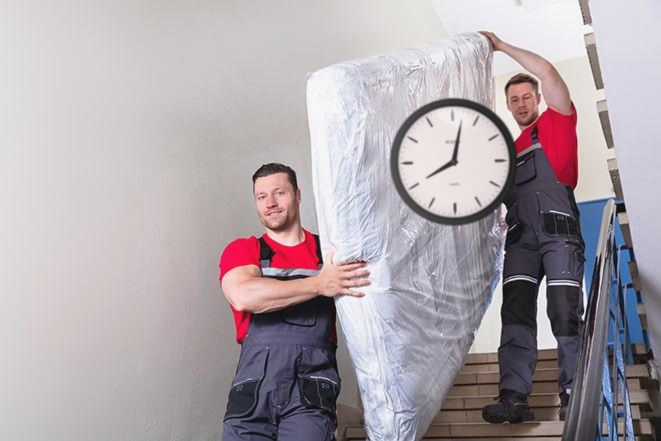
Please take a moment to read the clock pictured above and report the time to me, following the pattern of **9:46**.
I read **8:02**
